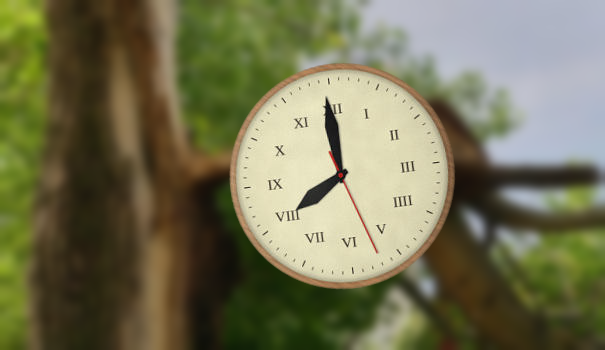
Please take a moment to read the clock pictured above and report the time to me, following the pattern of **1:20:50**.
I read **7:59:27**
